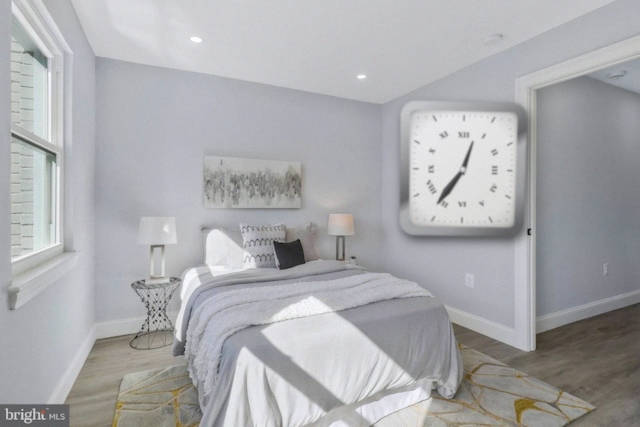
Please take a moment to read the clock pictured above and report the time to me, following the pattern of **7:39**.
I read **12:36**
